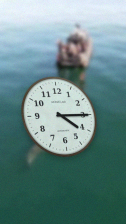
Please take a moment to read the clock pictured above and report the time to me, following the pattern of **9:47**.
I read **4:15**
